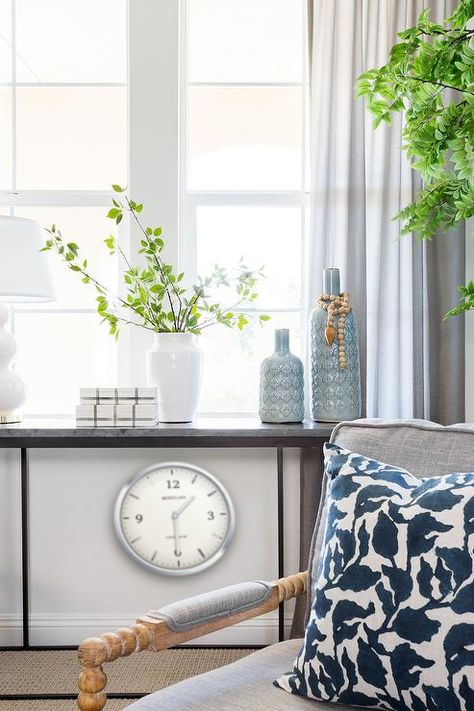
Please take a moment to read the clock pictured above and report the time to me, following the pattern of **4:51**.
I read **1:30**
